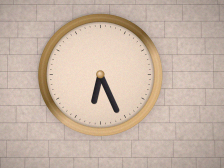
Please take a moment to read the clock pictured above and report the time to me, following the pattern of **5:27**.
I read **6:26**
